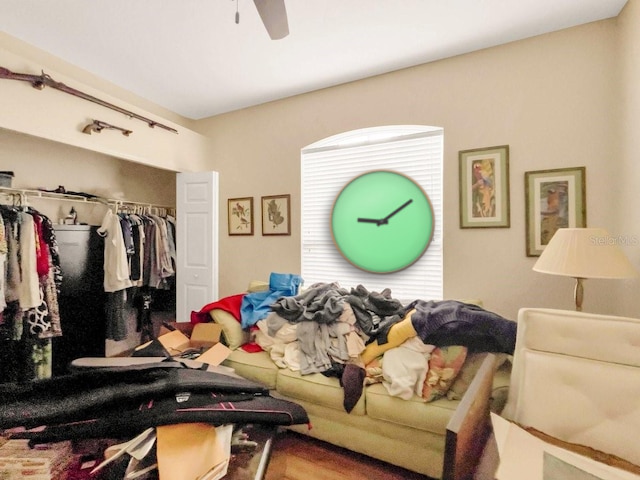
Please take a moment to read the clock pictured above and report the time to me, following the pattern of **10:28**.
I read **9:09**
